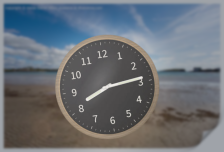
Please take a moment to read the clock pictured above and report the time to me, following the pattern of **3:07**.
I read **8:14**
